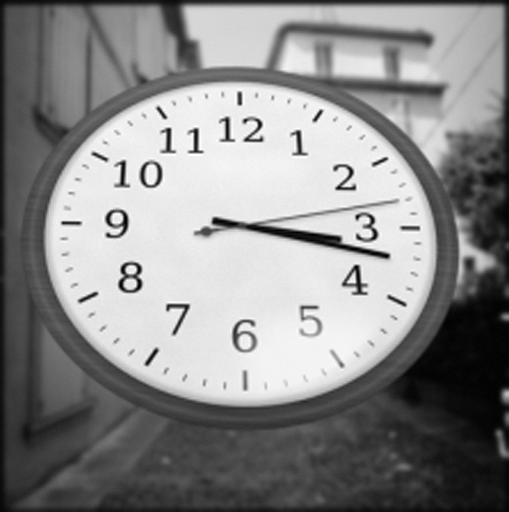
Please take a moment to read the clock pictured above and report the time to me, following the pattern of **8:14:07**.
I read **3:17:13**
